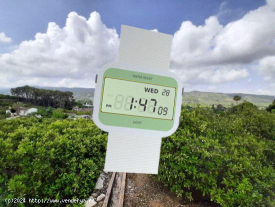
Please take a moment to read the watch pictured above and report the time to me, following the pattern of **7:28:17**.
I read **1:47:09**
